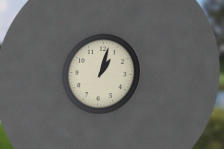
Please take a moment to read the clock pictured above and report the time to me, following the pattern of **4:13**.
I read **1:02**
